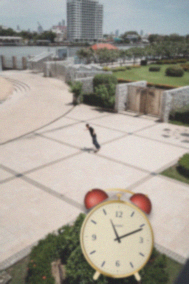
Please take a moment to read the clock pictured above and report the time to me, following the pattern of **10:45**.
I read **11:11**
